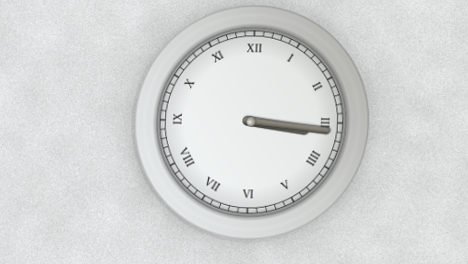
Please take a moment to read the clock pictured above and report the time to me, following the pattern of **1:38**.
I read **3:16**
